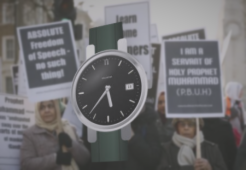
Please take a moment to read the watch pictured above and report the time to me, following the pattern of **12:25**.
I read **5:37**
